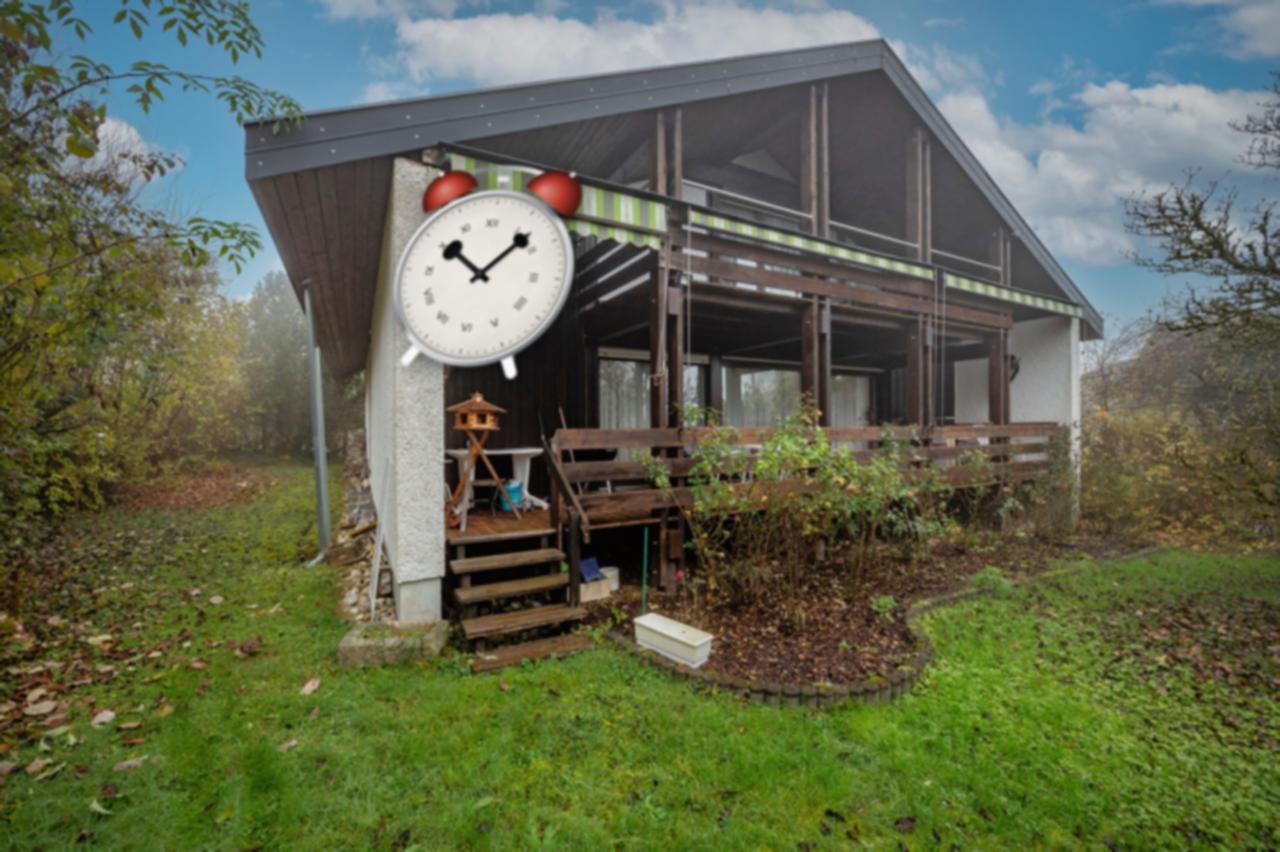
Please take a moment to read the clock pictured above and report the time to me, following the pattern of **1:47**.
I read **10:07**
